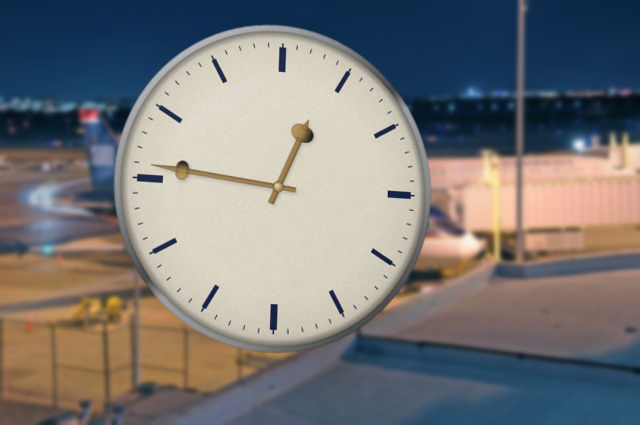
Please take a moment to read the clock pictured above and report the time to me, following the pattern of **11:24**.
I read **12:46**
